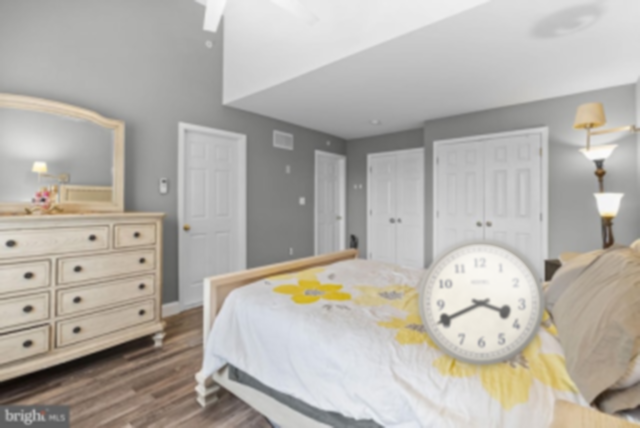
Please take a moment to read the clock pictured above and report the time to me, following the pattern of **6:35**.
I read **3:41**
